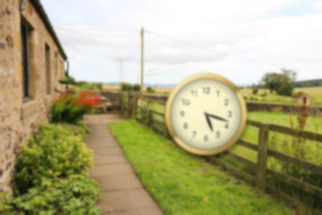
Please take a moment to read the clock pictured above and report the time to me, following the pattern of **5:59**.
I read **5:18**
